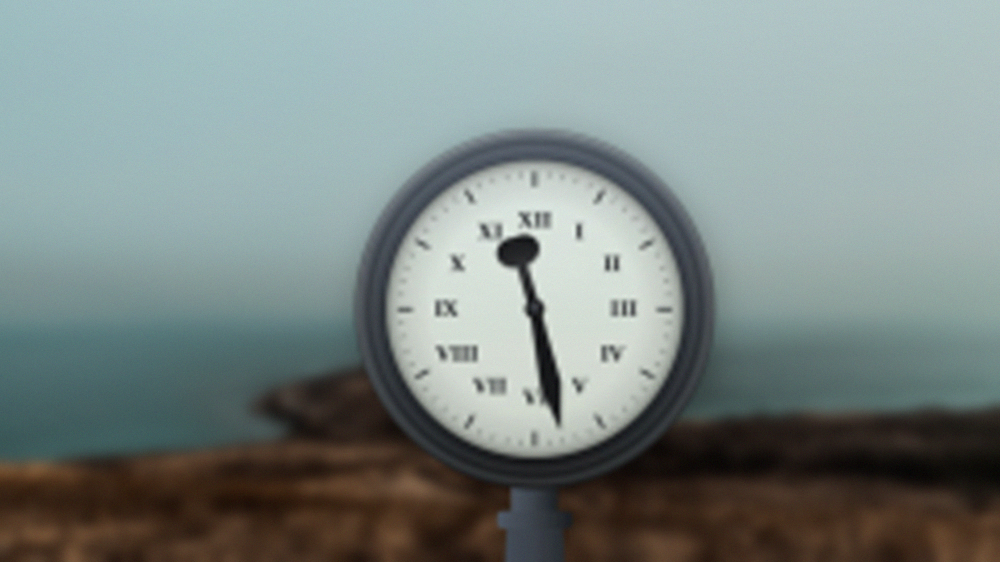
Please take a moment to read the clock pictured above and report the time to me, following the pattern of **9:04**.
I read **11:28**
